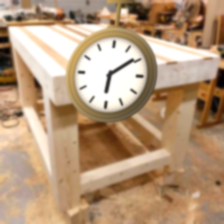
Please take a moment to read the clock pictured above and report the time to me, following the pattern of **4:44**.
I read **6:09**
